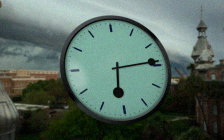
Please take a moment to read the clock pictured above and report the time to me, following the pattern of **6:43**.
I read **6:14**
